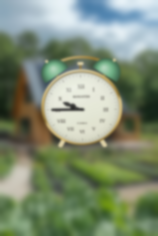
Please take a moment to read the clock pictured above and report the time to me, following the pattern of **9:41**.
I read **9:45**
